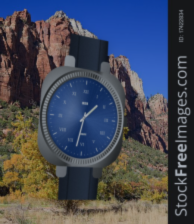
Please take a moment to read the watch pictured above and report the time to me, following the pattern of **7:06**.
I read **1:32**
